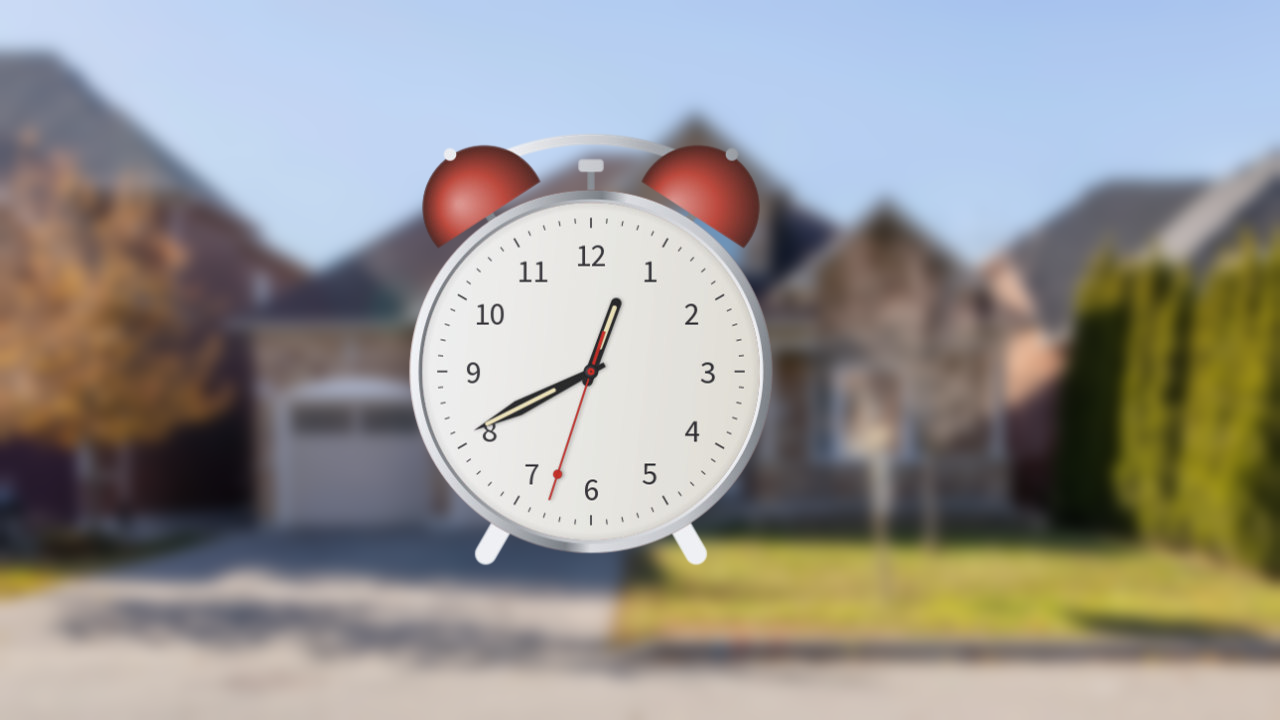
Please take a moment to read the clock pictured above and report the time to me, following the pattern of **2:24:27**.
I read **12:40:33**
